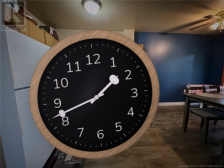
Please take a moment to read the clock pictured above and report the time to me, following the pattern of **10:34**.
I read **1:42**
